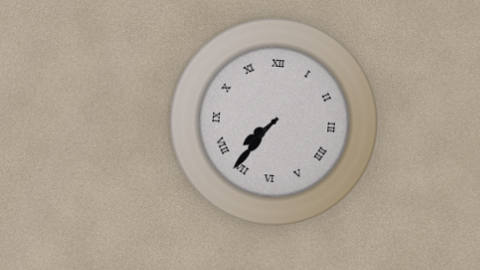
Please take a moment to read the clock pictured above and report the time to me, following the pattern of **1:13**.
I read **7:36**
